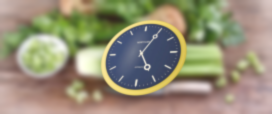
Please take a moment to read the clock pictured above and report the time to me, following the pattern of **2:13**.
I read **5:05**
